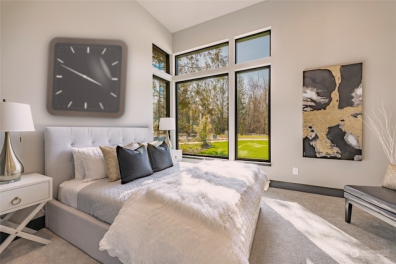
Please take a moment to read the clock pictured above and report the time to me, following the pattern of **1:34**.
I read **3:49**
